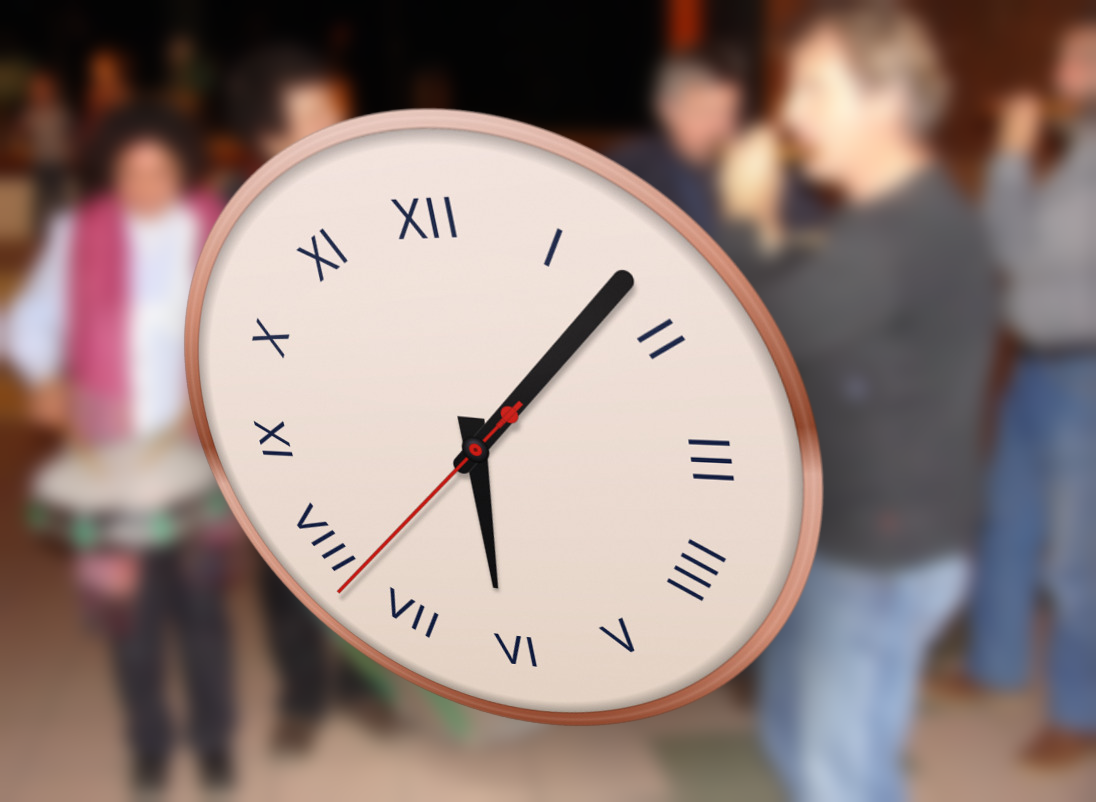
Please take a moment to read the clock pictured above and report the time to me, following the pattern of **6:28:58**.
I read **6:07:38**
